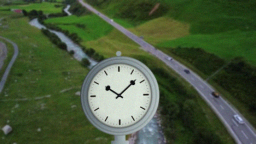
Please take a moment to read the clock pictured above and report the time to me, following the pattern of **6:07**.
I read **10:08**
